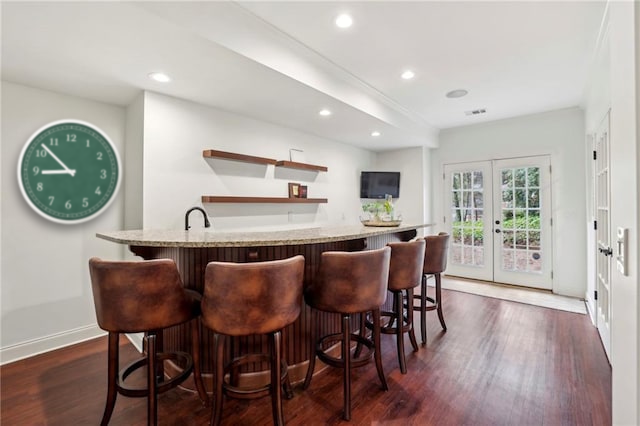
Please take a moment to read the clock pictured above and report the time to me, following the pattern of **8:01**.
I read **8:52**
